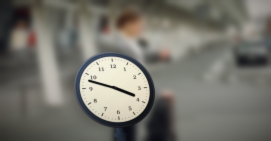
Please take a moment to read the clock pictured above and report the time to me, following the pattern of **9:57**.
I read **3:48**
